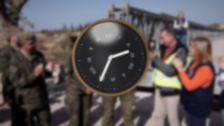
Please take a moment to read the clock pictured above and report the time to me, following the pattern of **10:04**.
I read **2:35**
